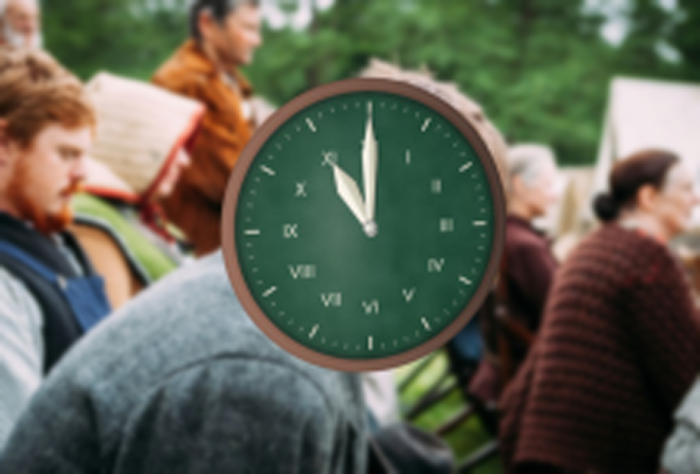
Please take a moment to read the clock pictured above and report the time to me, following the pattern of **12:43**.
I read **11:00**
